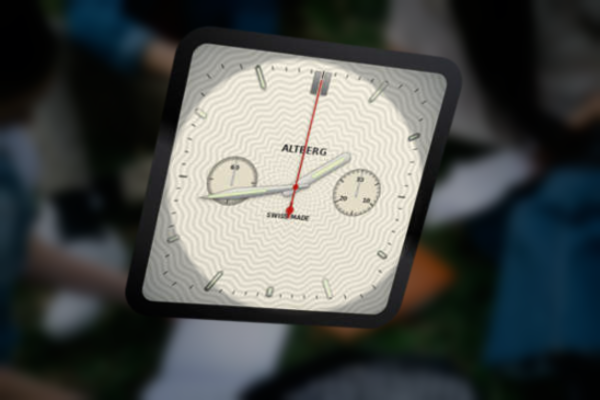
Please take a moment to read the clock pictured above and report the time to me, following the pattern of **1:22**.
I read **1:43**
